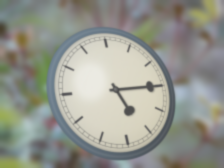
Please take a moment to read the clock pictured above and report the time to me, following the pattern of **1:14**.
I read **5:15**
